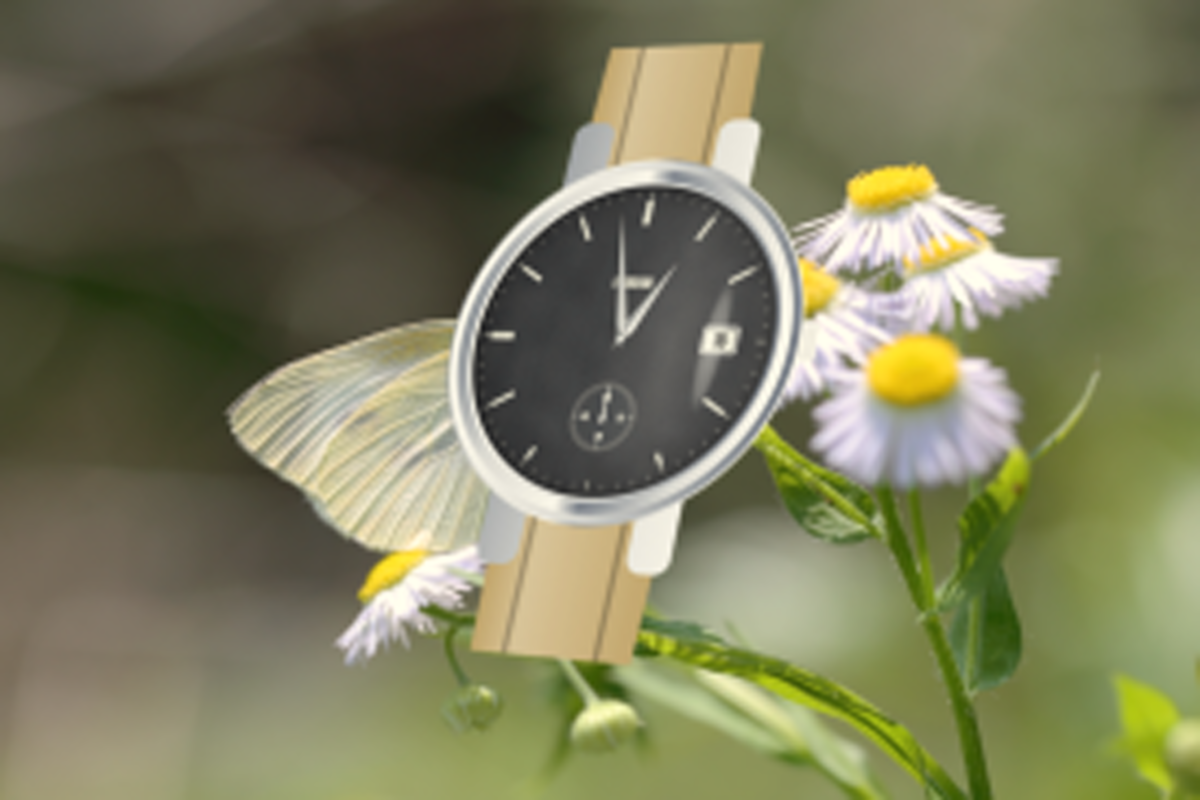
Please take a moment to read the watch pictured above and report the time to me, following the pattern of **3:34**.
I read **12:58**
